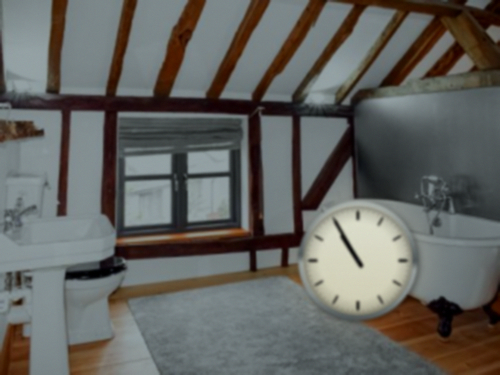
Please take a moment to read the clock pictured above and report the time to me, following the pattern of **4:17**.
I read **10:55**
